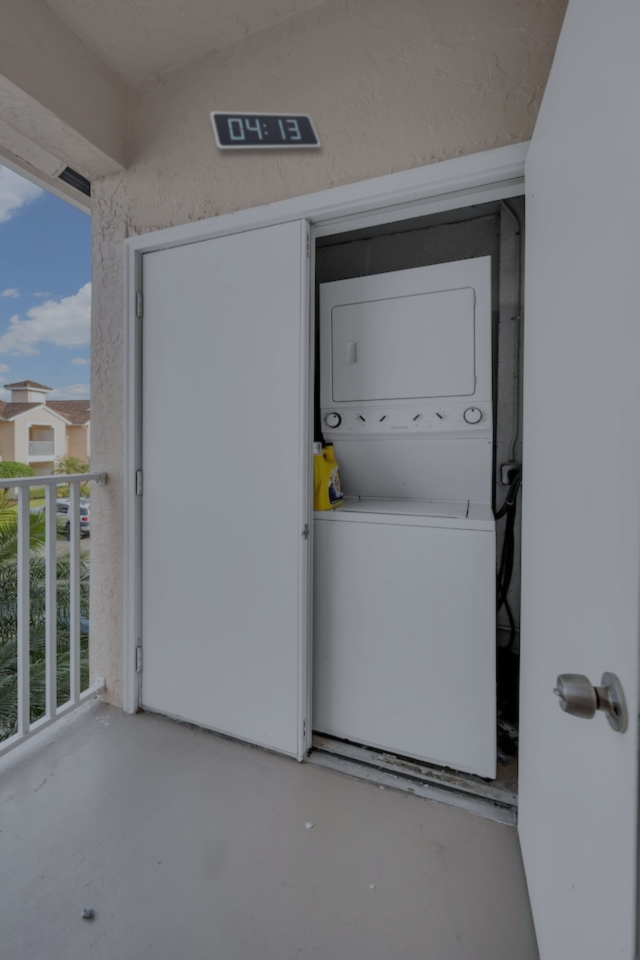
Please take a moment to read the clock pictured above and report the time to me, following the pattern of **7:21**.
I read **4:13**
